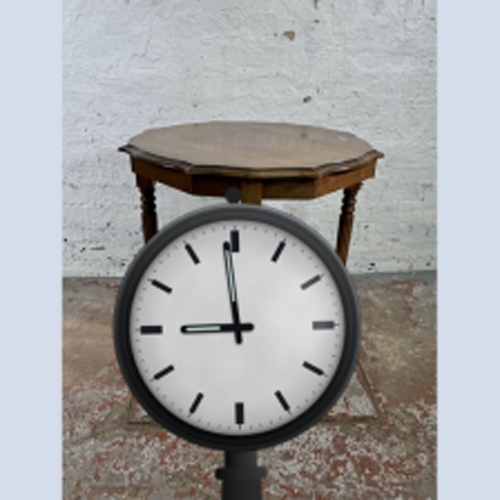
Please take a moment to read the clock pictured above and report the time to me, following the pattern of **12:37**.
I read **8:59**
